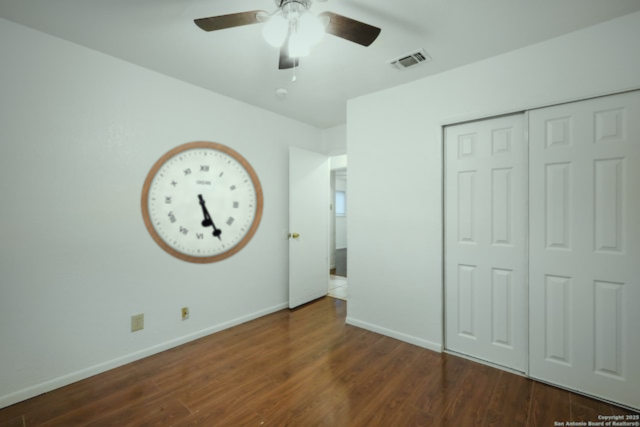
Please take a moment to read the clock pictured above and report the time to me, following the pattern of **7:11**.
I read **5:25**
